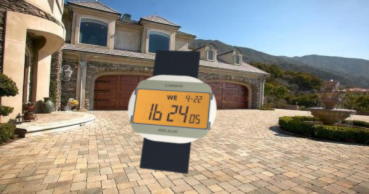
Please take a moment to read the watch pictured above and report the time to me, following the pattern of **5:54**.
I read **16:24**
